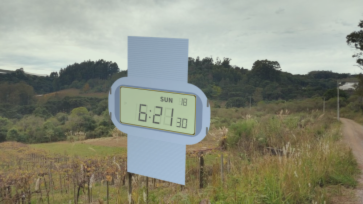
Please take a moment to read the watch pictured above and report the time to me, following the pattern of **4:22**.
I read **6:21**
